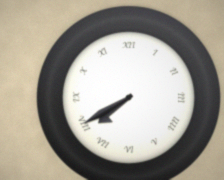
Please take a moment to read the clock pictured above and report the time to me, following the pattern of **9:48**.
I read **7:40**
